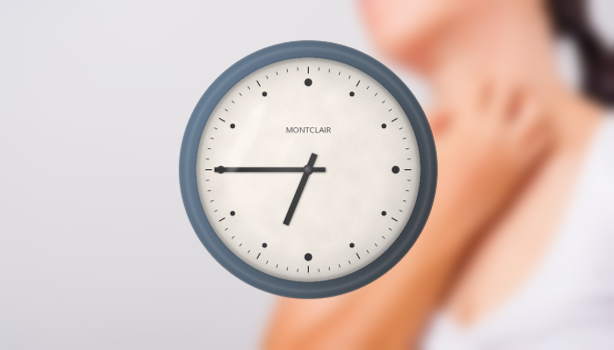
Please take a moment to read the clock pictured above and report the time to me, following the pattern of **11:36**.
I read **6:45**
